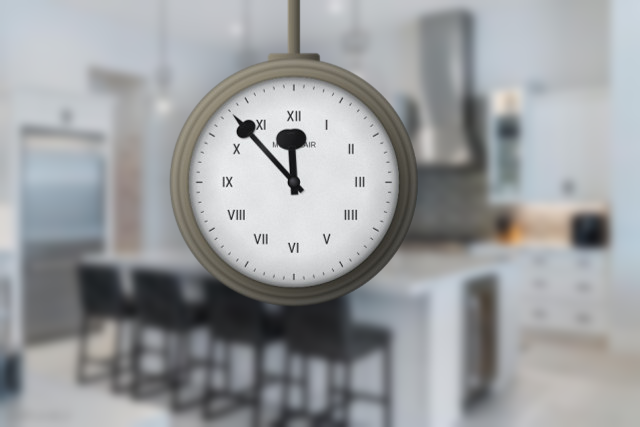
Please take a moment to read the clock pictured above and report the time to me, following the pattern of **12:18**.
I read **11:53**
